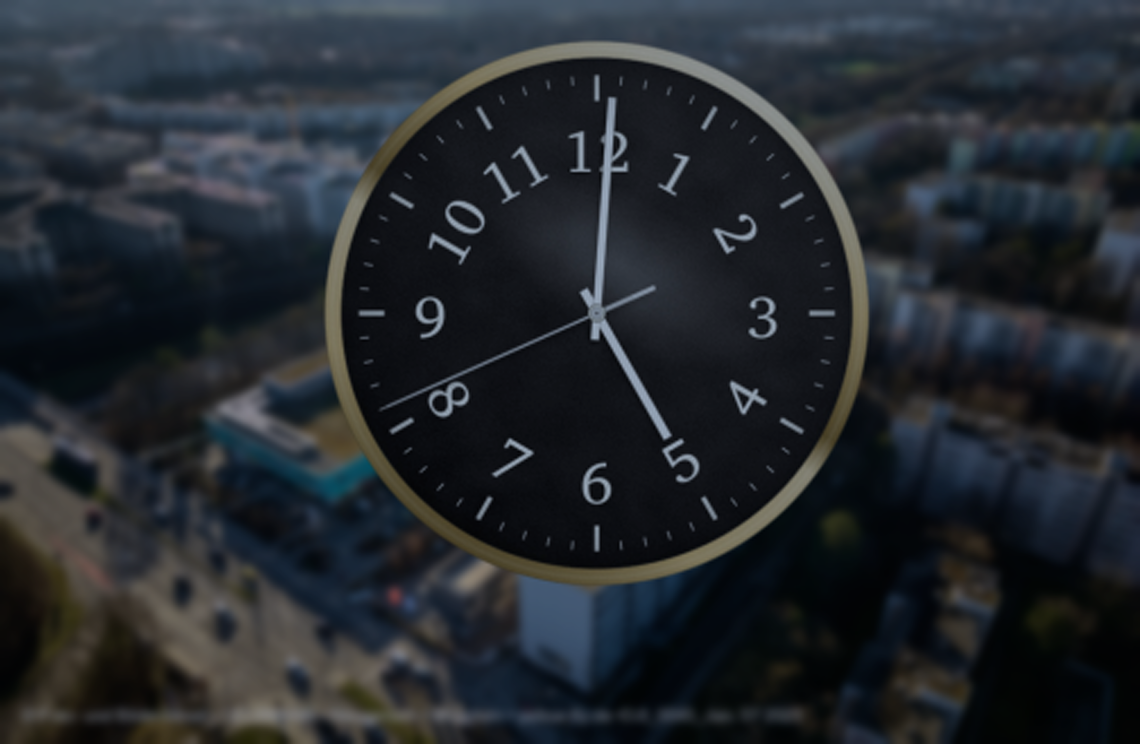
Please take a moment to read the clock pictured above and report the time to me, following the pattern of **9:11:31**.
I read **5:00:41**
